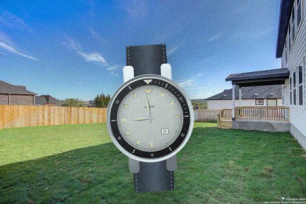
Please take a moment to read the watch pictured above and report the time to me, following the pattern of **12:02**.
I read **8:59**
